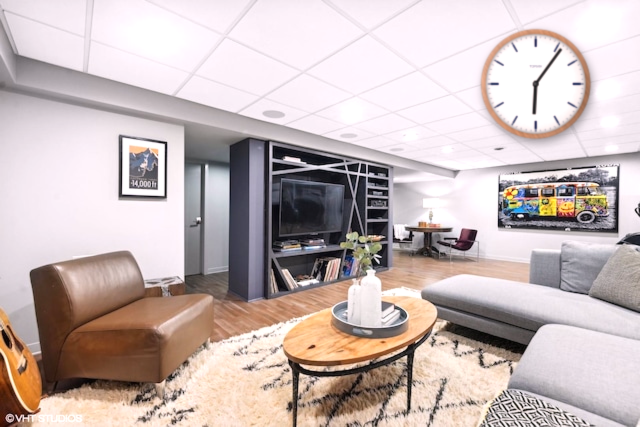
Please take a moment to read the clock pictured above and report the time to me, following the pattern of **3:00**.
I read **6:06**
